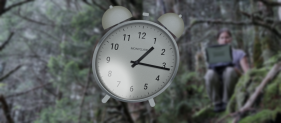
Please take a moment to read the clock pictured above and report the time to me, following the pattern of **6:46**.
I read **1:16**
